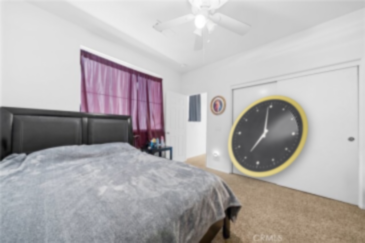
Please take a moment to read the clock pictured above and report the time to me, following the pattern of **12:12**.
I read **6:59**
